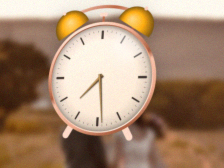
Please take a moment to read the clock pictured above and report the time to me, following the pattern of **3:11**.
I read **7:29**
